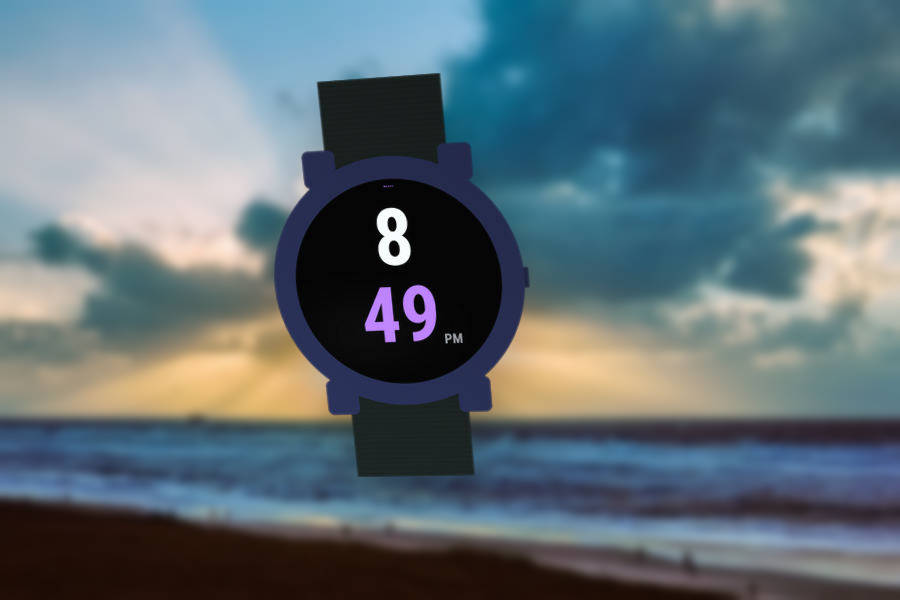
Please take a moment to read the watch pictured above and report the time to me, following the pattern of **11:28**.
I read **8:49**
